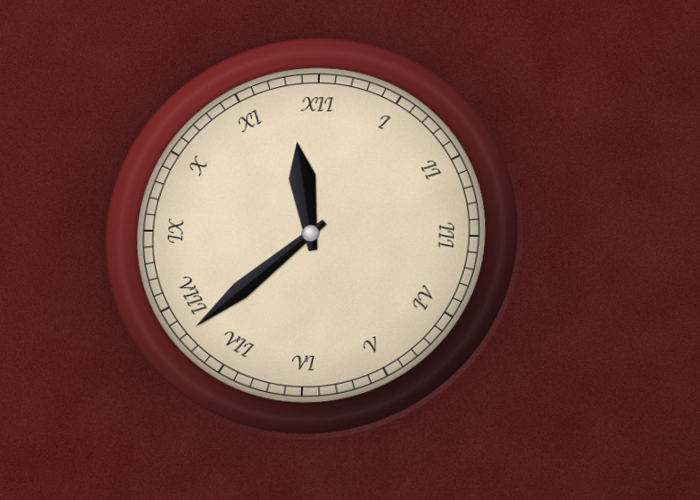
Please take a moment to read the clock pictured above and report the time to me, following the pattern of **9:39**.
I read **11:38**
